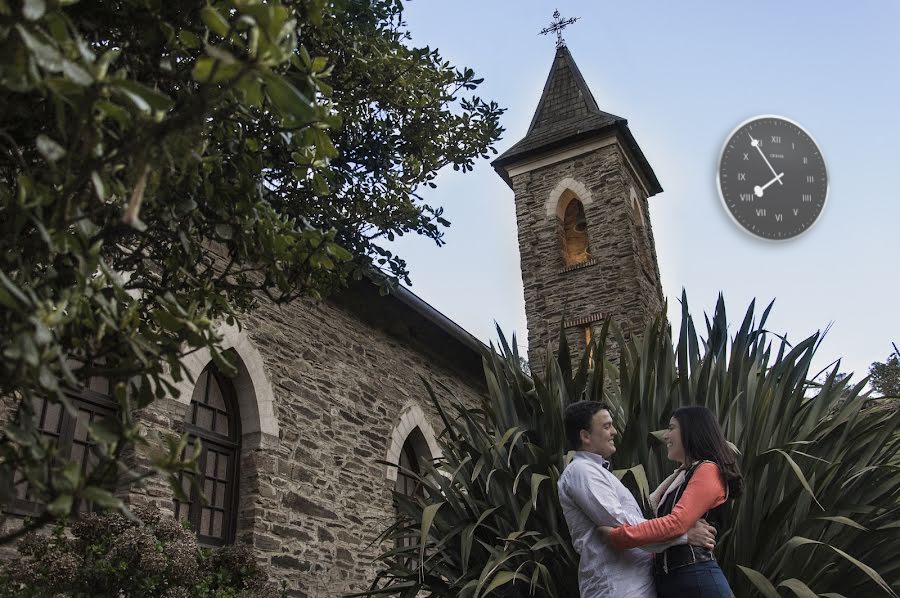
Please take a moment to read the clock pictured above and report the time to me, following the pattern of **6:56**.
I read **7:54**
